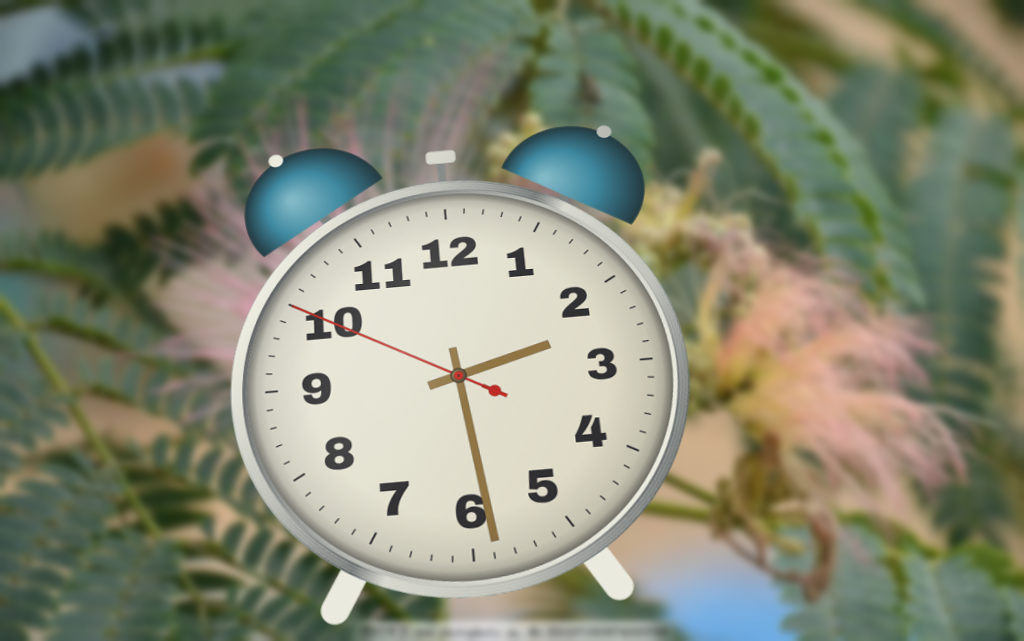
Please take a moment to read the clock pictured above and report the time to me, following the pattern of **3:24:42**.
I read **2:28:50**
